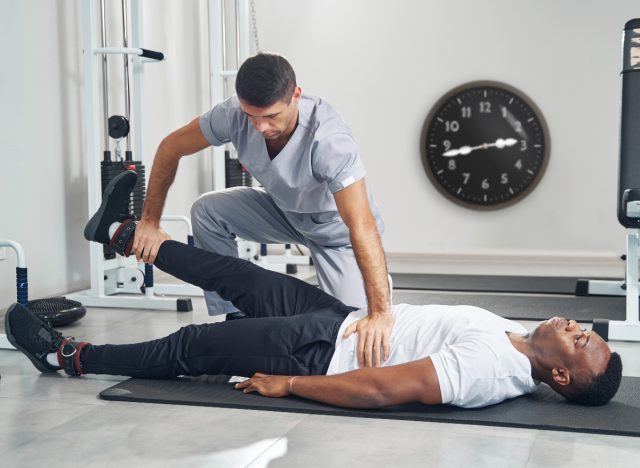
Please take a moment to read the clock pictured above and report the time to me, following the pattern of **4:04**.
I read **2:43**
